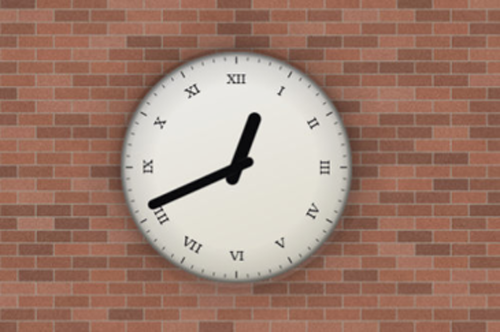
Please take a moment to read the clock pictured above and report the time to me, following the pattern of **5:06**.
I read **12:41**
